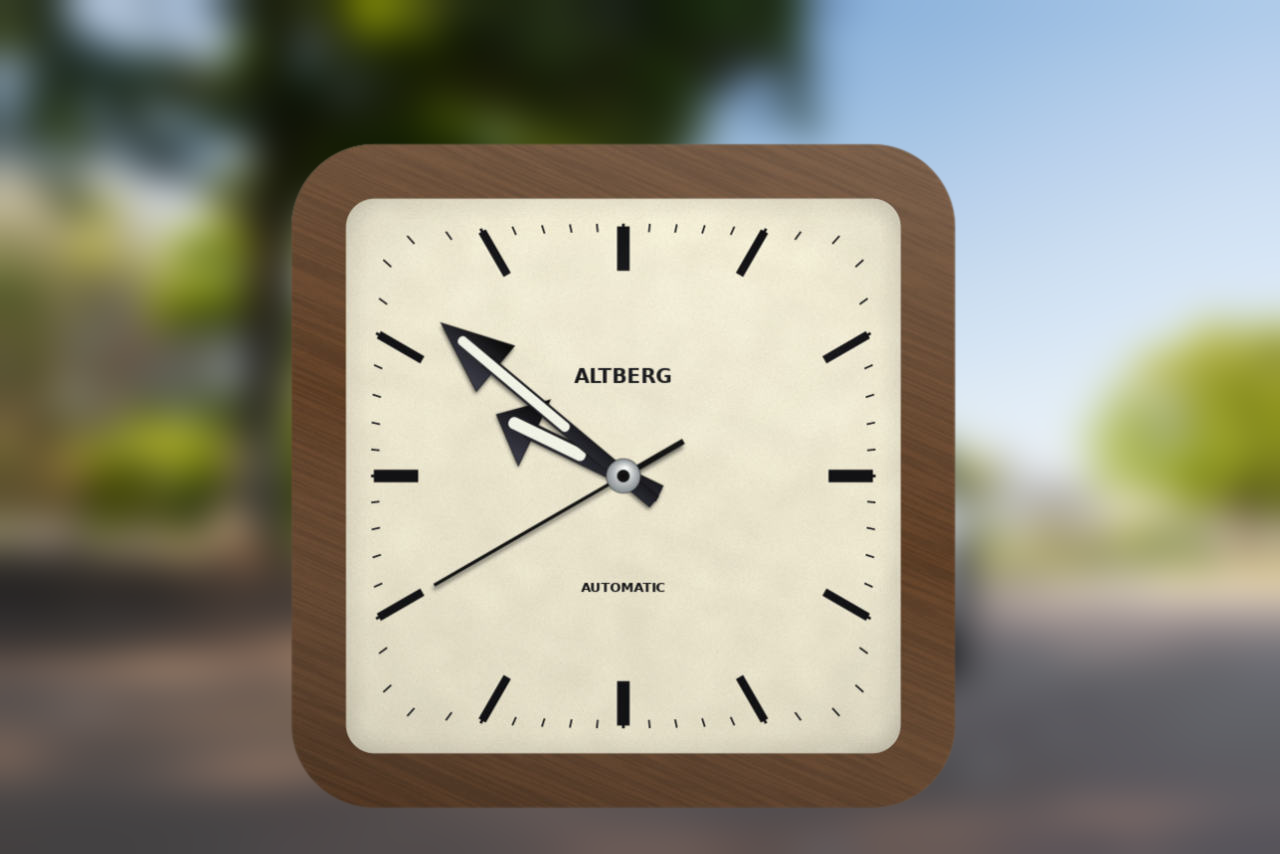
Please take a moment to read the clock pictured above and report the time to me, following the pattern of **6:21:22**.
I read **9:51:40**
